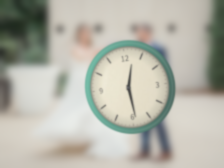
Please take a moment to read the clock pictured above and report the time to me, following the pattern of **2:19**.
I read **12:29**
